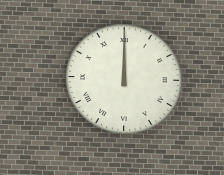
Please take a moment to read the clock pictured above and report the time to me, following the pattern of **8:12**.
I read **12:00**
